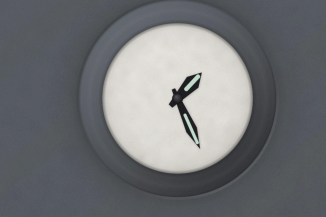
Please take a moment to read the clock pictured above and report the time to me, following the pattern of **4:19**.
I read **1:26**
